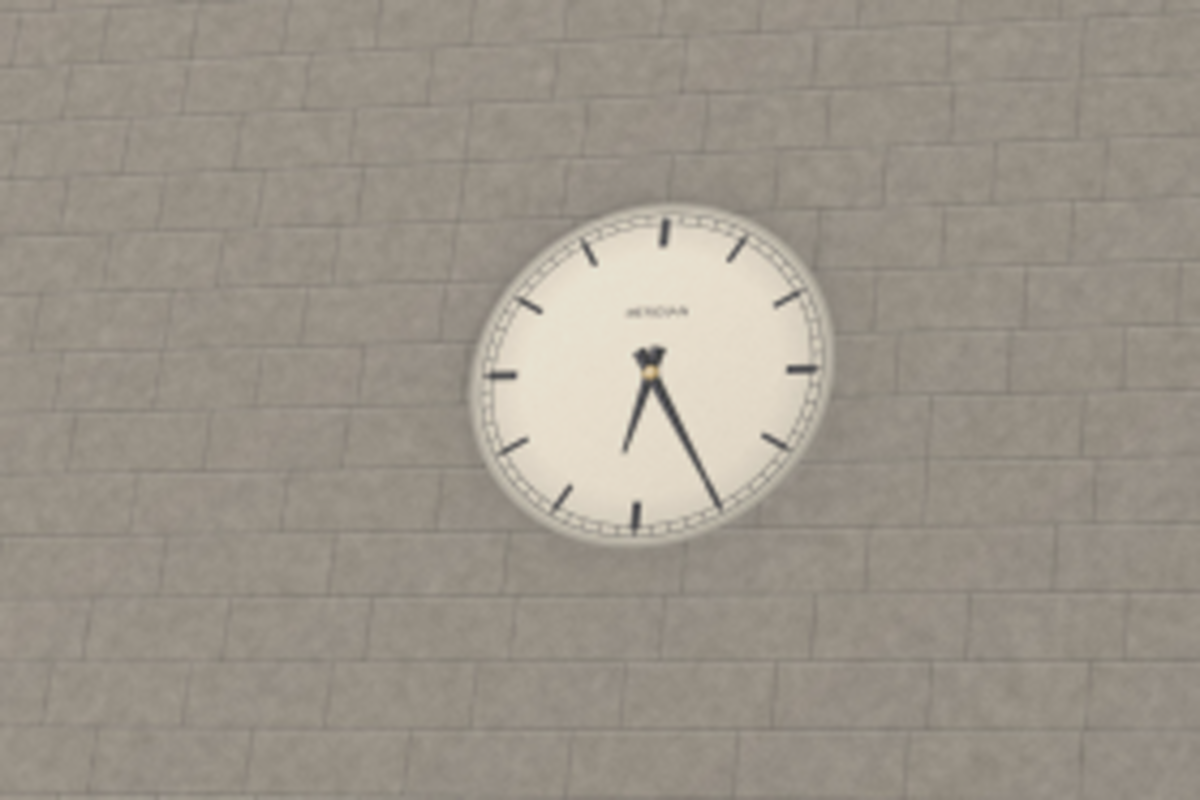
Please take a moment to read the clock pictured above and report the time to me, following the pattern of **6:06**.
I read **6:25**
